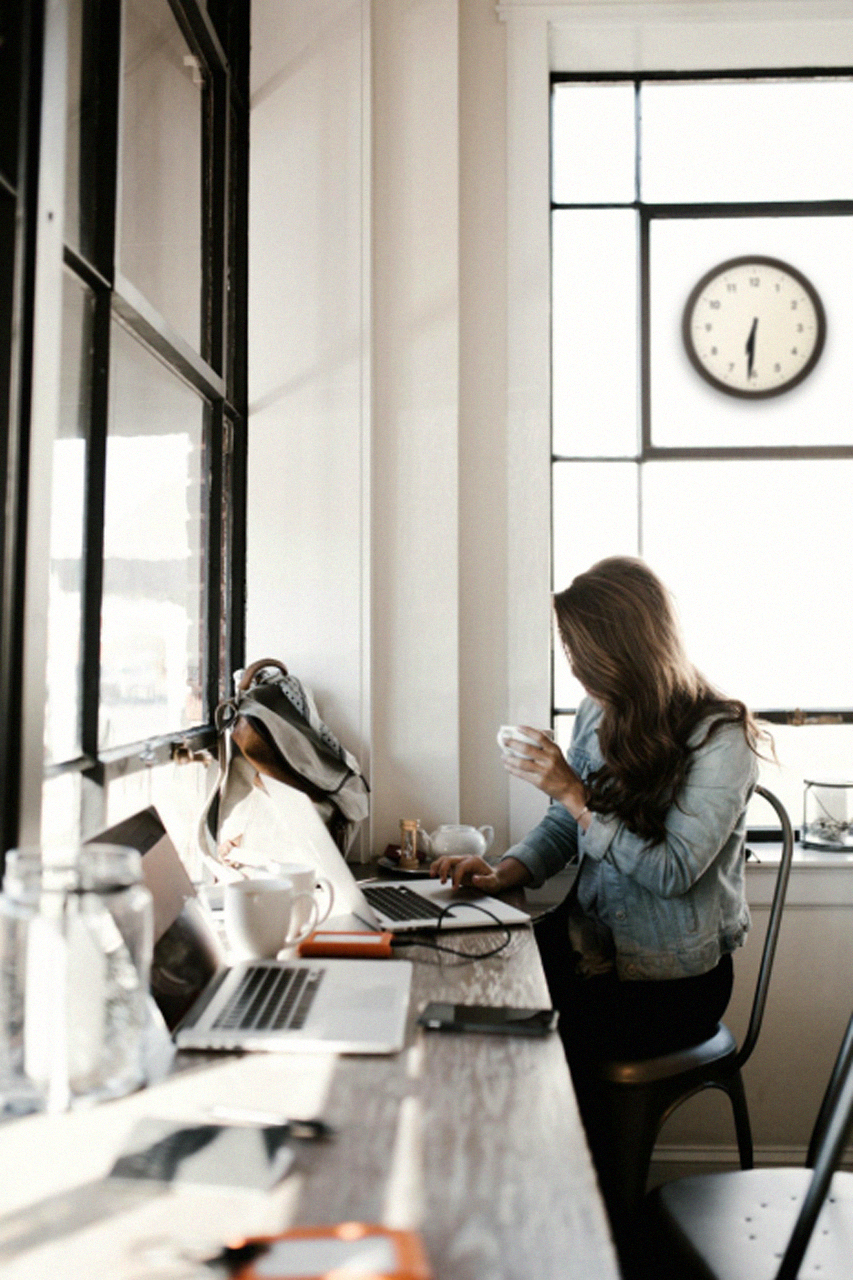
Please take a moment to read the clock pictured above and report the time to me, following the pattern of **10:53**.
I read **6:31**
